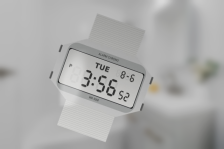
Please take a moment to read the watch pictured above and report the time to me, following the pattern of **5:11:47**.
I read **3:56:52**
